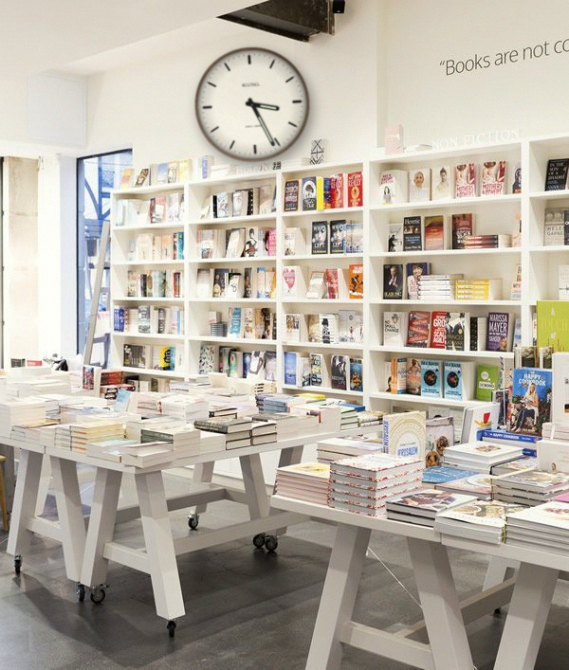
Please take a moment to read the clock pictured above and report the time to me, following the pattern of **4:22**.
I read **3:26**
